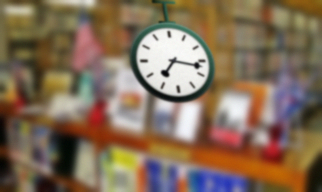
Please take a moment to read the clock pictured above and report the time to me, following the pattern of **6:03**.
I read **7:17**
